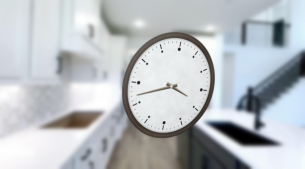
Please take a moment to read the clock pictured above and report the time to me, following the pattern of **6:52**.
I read **3:42**
